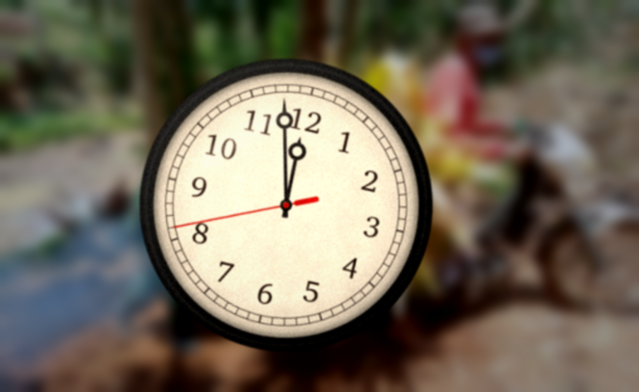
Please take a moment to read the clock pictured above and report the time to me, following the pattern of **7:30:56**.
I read **11:57:41**
